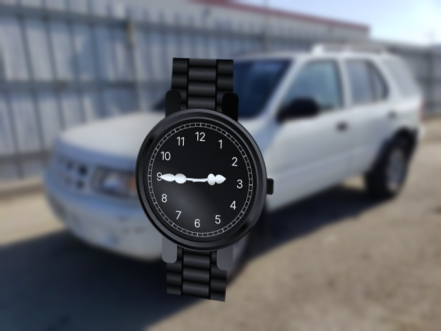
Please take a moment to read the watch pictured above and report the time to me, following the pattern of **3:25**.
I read **2:45**
